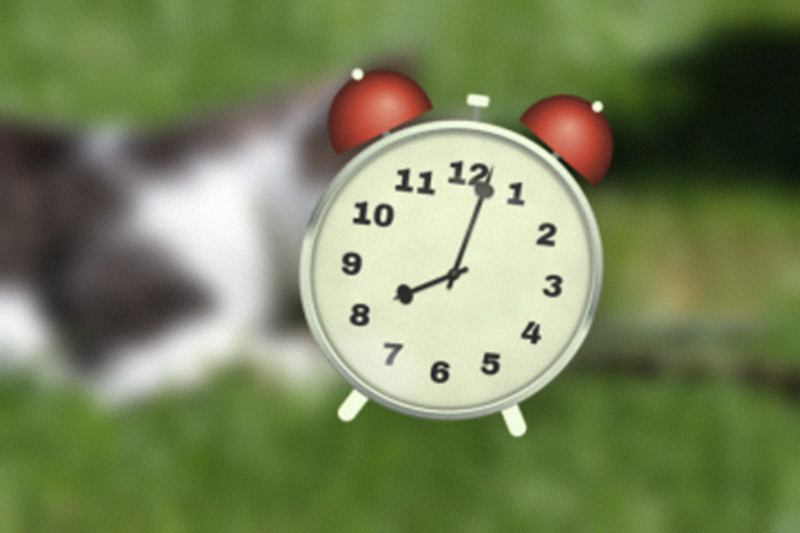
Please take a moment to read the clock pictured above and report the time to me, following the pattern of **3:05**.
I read **8:02**
